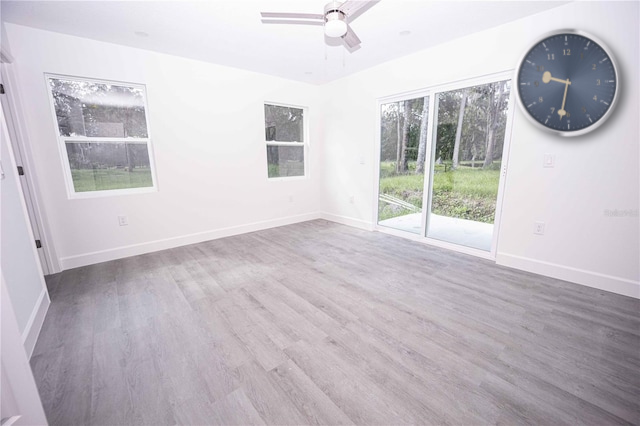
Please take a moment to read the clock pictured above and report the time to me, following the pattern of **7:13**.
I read **9:32**
